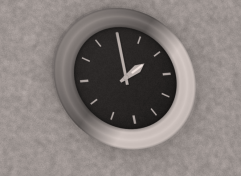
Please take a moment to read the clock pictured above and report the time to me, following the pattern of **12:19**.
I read **2:00**
